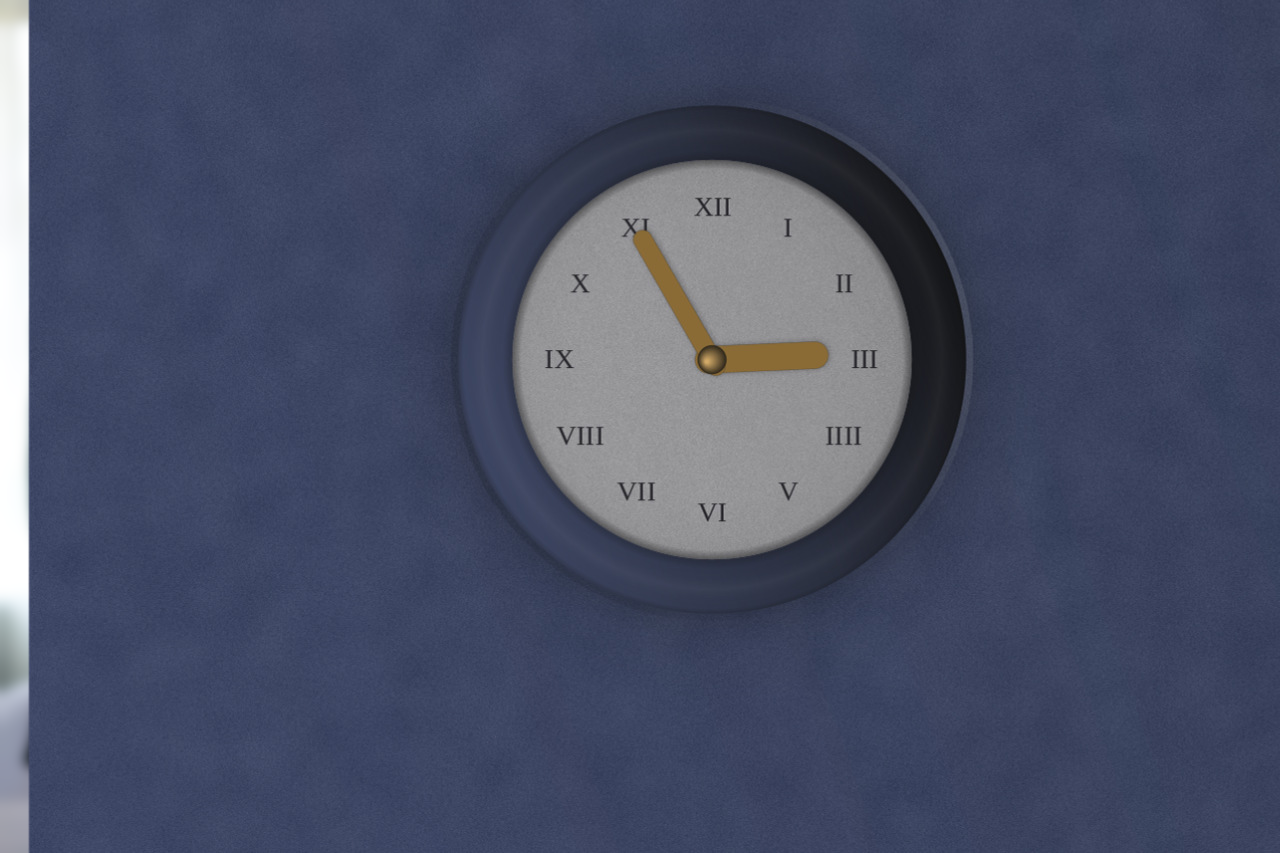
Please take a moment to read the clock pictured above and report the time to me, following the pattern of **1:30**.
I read **2:55**
